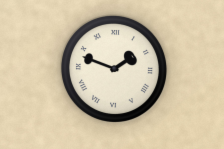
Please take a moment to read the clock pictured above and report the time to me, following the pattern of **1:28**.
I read **1:48**
